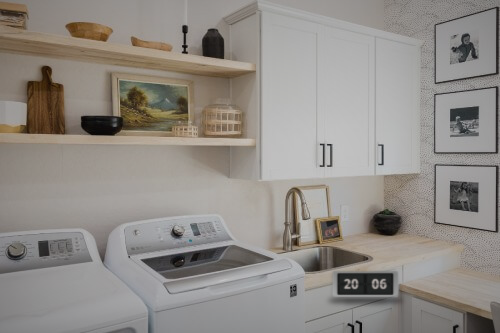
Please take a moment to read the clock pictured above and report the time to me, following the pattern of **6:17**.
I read **20:06**
